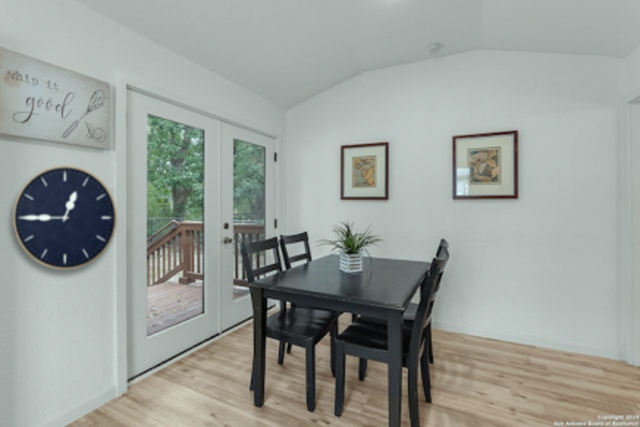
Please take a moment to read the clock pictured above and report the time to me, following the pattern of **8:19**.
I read **12:45**
